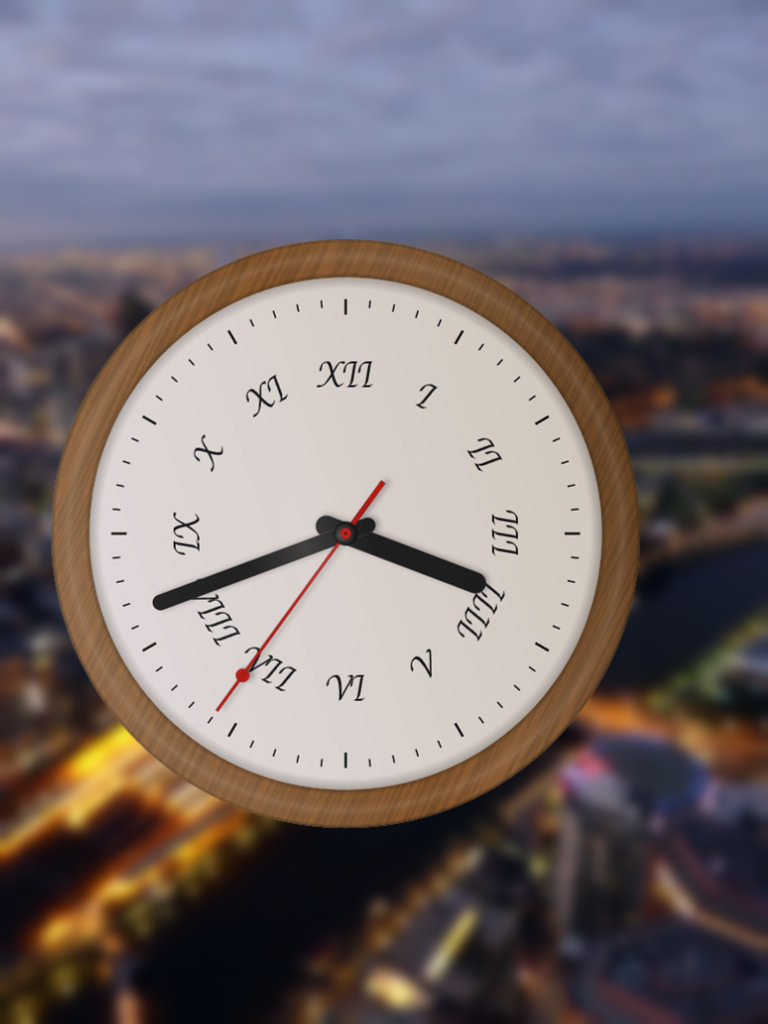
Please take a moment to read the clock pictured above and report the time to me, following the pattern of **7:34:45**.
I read **3:41:36**
